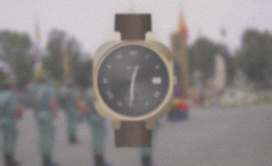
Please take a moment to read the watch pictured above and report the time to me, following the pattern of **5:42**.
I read **12:31**
